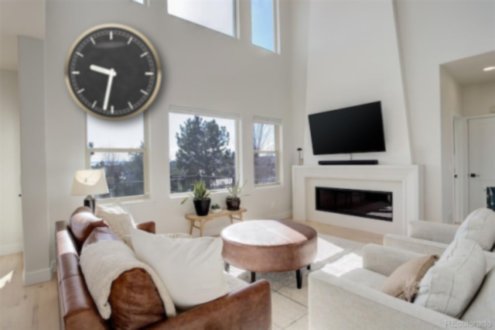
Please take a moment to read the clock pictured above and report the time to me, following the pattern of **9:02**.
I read **9:32**
